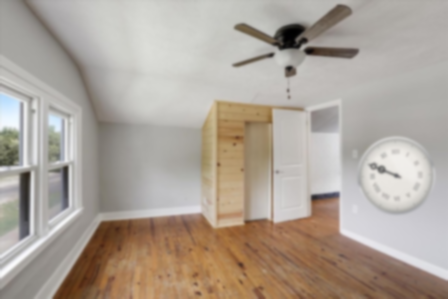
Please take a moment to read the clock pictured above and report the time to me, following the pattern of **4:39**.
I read **9:49**
